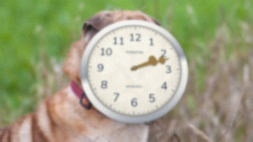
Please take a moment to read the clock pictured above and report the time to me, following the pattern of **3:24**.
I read **2:12**
